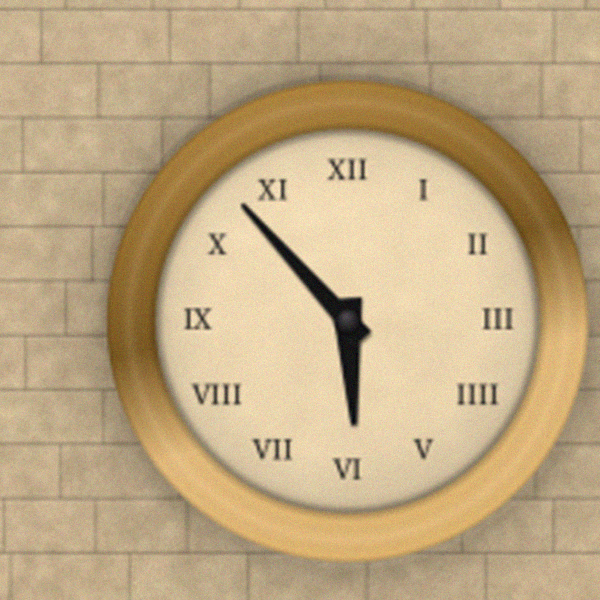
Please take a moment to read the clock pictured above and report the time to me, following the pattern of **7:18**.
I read **5:53**
